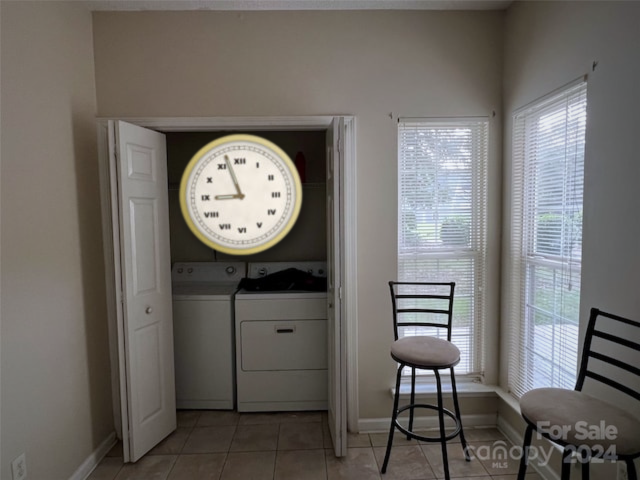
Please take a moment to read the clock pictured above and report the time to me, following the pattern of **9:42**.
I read **8:57**
